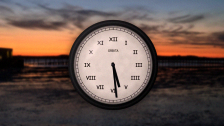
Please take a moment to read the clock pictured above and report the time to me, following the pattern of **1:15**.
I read **5:29**
